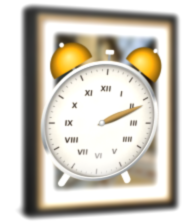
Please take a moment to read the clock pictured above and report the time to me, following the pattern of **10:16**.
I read **2:11**
